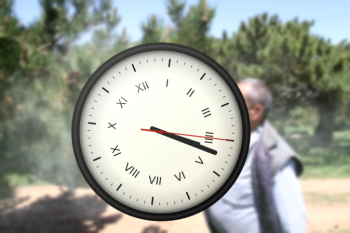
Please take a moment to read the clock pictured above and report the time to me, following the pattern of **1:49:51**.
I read **4:22:20**
